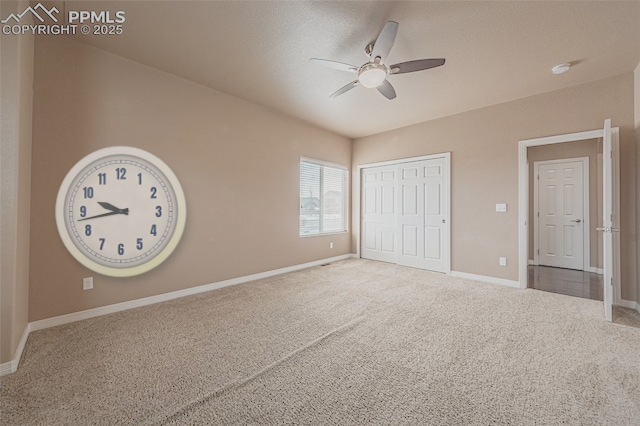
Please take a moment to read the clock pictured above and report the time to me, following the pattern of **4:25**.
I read **9:43**
